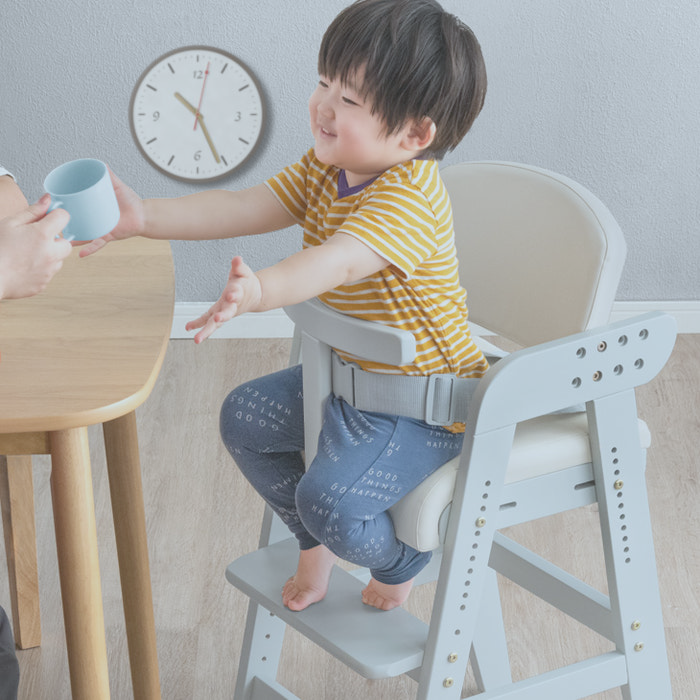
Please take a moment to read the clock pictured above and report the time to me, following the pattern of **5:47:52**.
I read **10:26:02**
